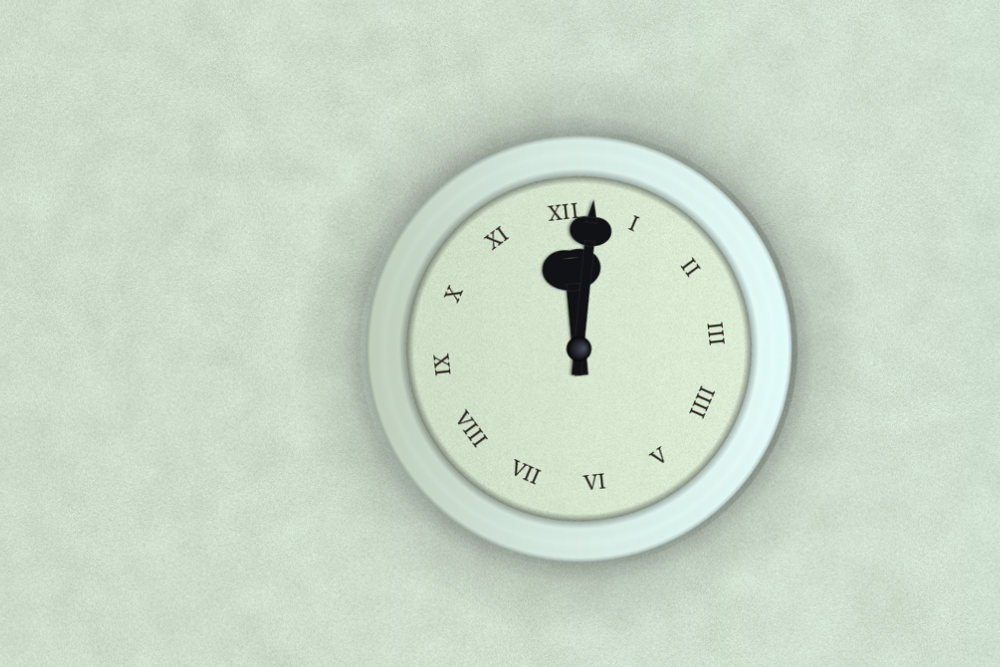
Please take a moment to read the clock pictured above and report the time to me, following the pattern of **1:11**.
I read **12:02**
